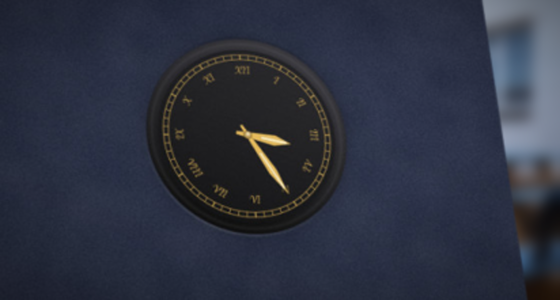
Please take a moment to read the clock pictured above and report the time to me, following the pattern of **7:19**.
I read **3:25**
